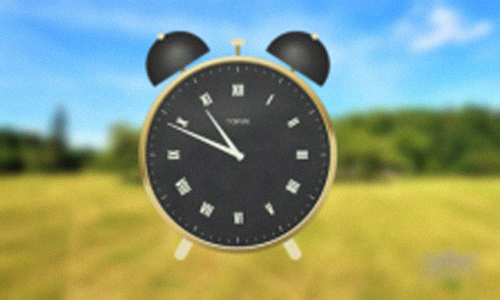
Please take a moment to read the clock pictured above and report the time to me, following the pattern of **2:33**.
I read **10:49**
